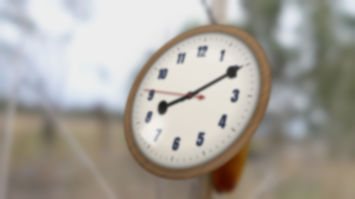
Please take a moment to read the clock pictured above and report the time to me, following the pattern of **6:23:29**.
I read **8:09:46**
